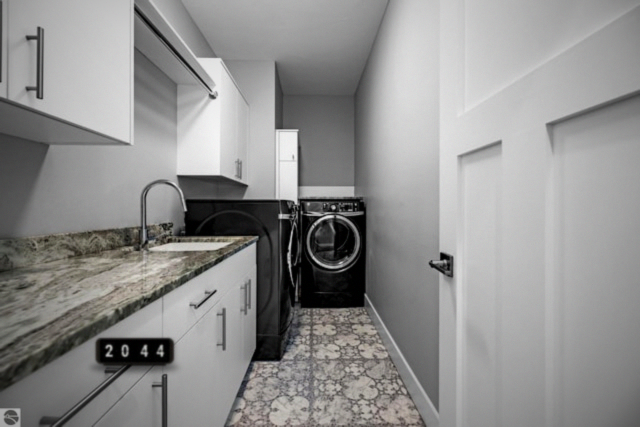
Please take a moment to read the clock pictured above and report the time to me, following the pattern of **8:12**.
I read **20:44**
